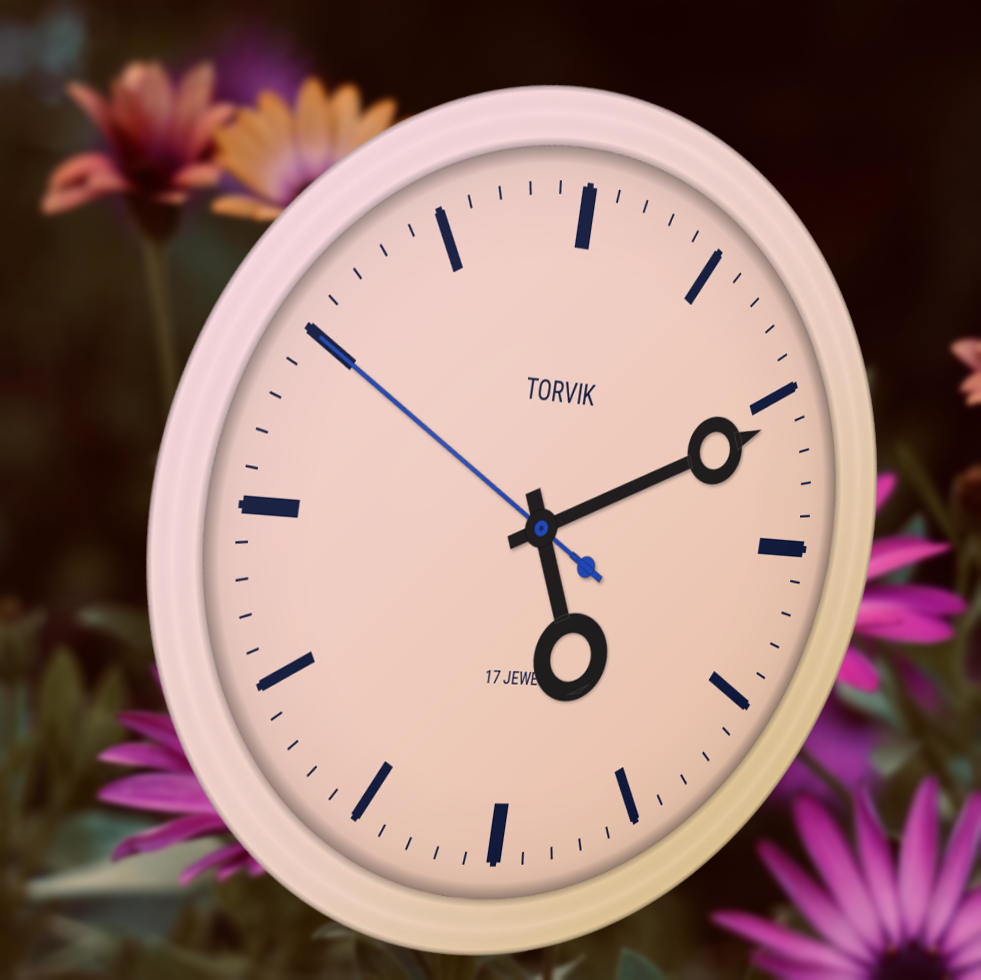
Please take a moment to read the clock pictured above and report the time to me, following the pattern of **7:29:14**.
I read **5:10:50**
